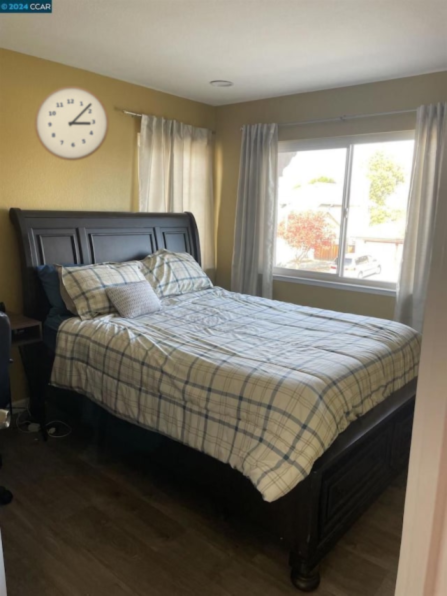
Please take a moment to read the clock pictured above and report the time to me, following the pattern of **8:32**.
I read **3:08**
